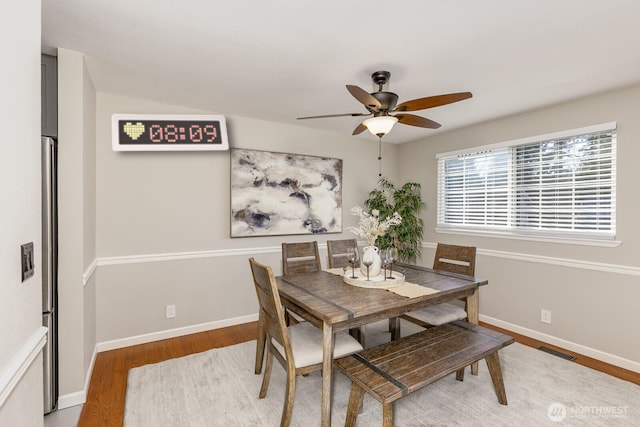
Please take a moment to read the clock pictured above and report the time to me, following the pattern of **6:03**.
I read **8:09**
